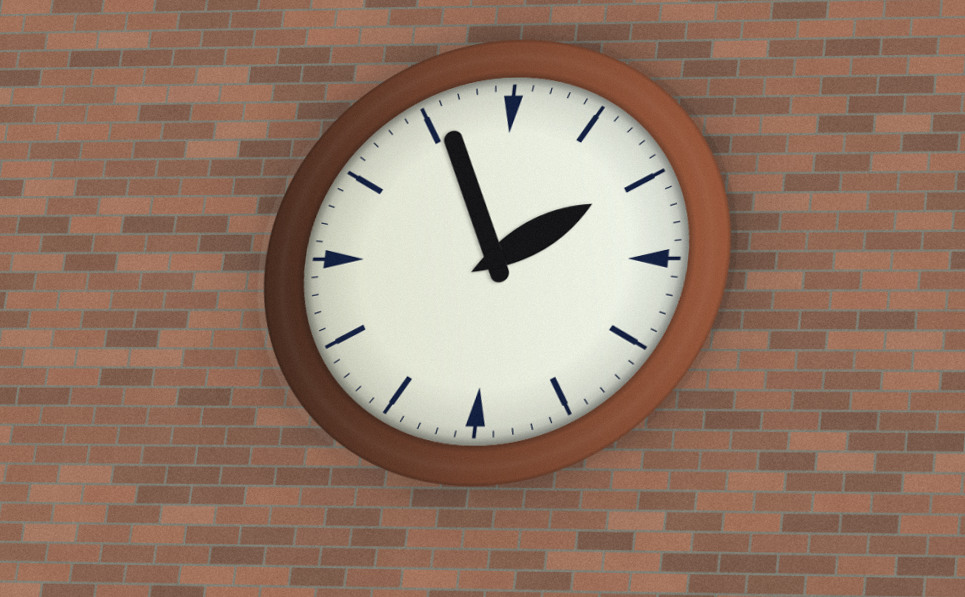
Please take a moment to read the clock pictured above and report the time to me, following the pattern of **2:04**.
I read **1:56**
